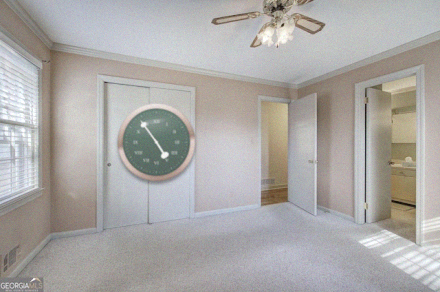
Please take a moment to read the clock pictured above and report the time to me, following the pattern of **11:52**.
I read **4:54**
